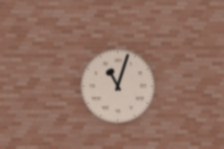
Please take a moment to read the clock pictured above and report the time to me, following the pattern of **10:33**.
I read **11:03**
